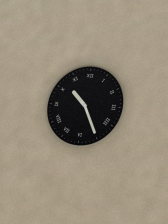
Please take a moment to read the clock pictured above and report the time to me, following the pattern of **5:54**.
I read **10:25**
